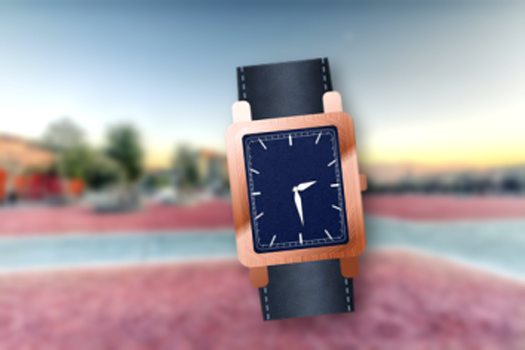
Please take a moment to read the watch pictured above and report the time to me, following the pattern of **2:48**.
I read **2:29**
